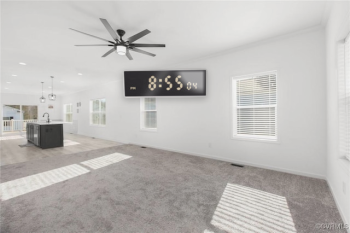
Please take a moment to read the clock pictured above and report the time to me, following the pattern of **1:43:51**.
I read **8:55:04**
